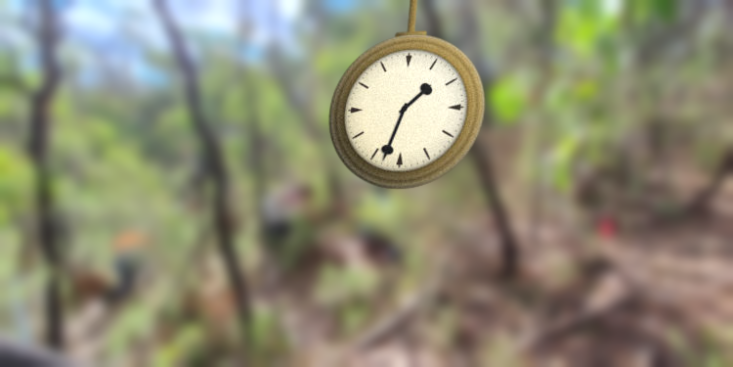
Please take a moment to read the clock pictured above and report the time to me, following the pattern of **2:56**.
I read **1:33**
